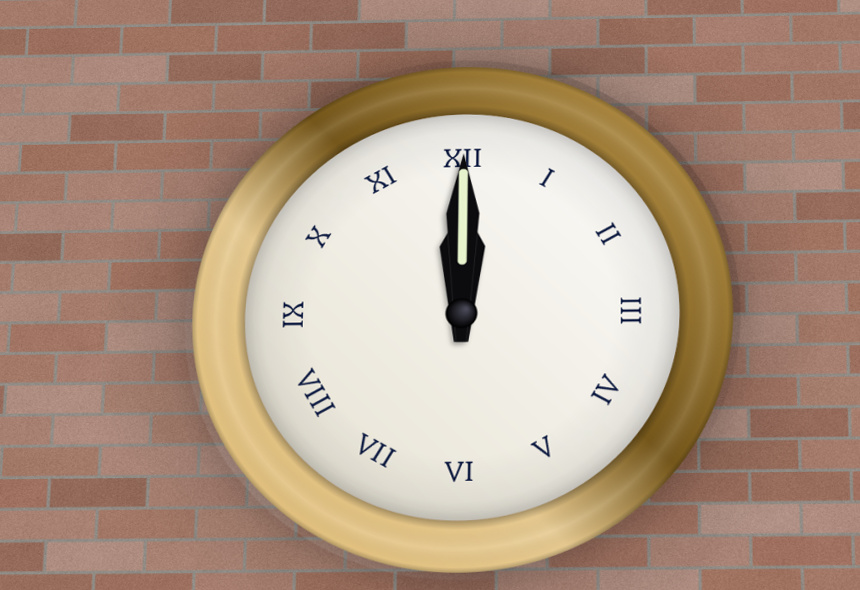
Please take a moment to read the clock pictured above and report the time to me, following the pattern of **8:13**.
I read **12:00**
